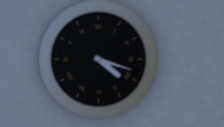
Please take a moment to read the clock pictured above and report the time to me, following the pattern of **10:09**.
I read **4:18**
